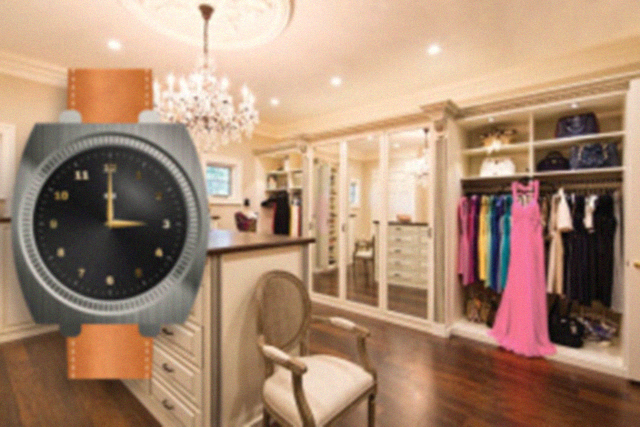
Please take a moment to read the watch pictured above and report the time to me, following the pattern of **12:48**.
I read **3:00**
